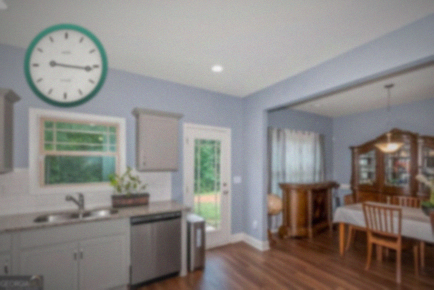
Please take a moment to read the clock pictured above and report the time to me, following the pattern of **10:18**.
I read **9:16**
